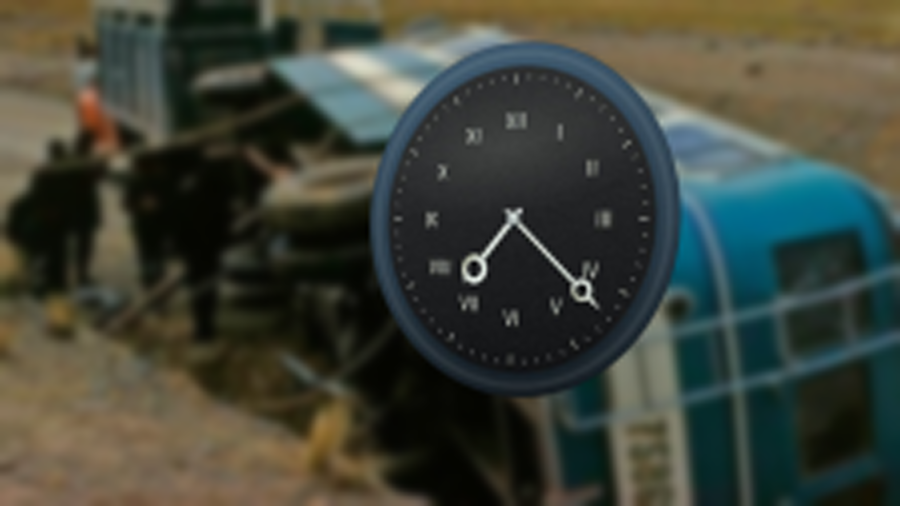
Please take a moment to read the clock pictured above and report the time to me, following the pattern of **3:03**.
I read **7:22**
